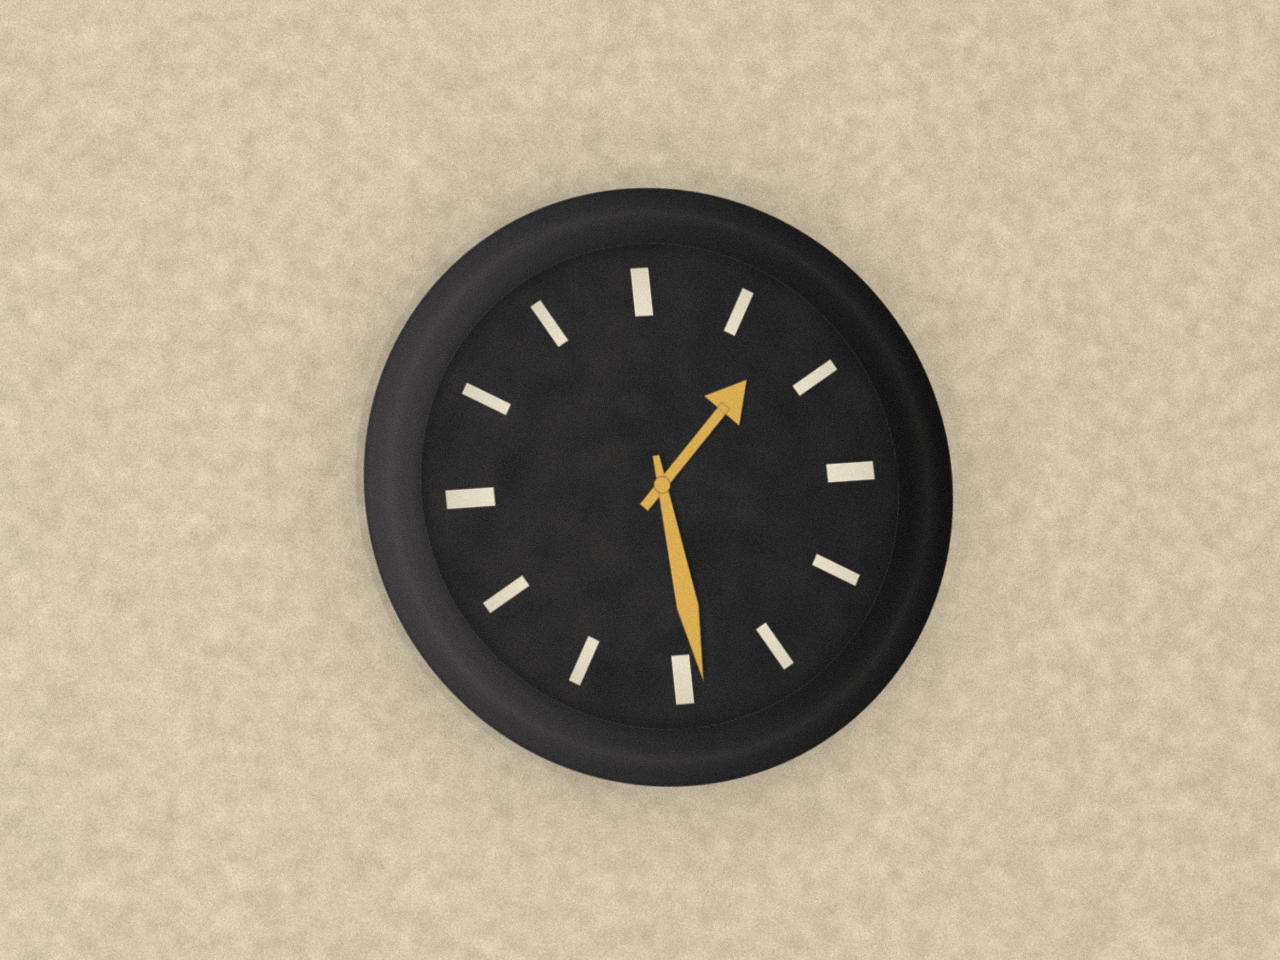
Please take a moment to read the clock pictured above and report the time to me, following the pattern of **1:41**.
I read **1:29**
